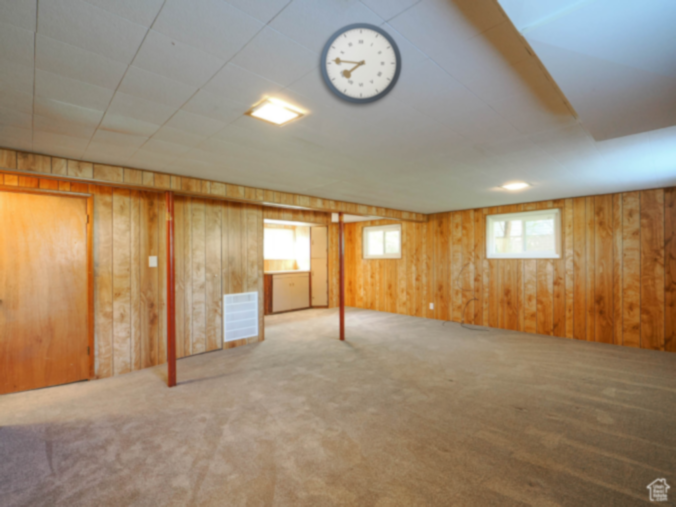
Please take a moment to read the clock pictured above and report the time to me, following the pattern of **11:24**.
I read **7:46**
